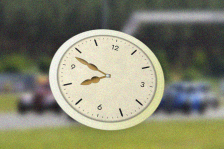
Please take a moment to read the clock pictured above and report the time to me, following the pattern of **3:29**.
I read **7:48**
